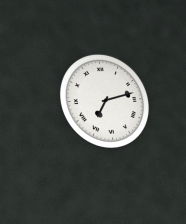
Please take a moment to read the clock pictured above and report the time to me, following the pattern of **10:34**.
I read **7:13**
